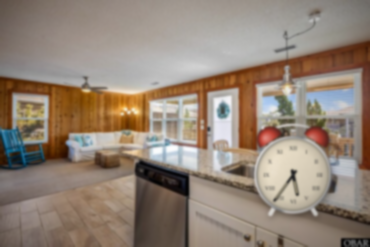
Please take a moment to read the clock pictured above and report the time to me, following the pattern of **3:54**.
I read **5:36**
